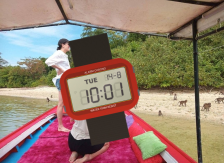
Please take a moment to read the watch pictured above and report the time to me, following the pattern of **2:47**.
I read **10:01**
